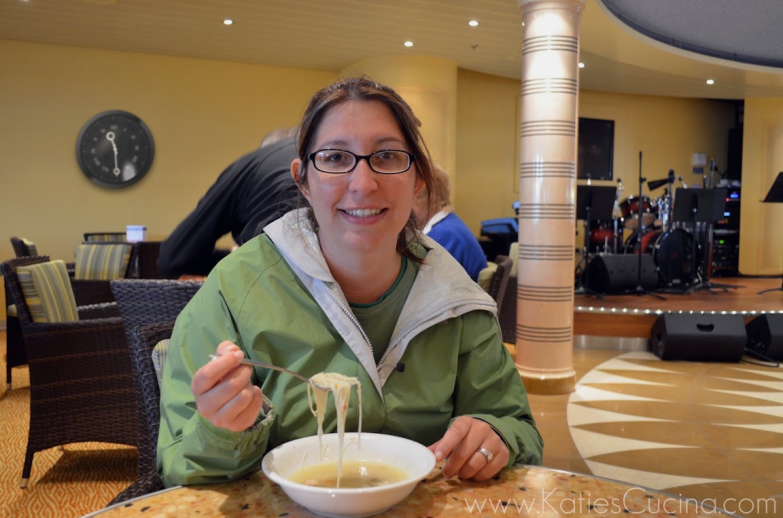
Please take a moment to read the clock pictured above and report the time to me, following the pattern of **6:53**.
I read **11:30**
